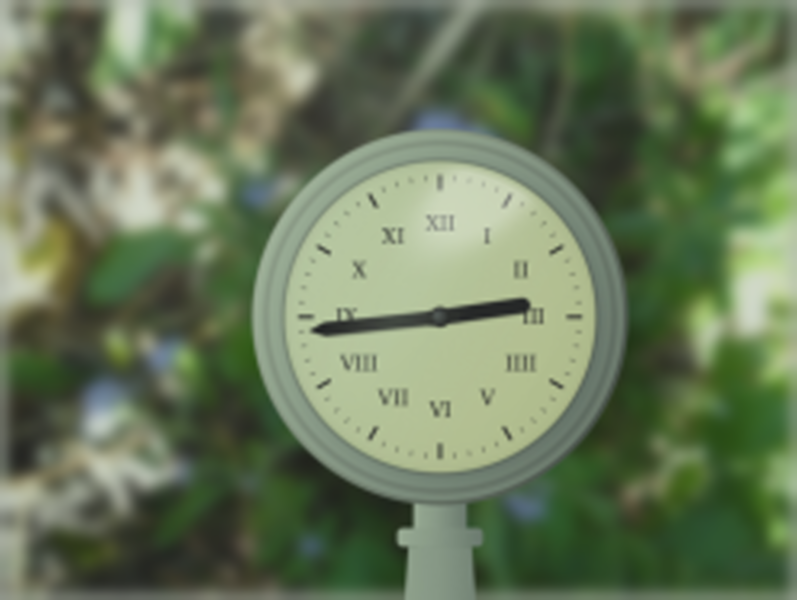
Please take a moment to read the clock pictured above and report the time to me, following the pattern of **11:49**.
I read **2:44**
